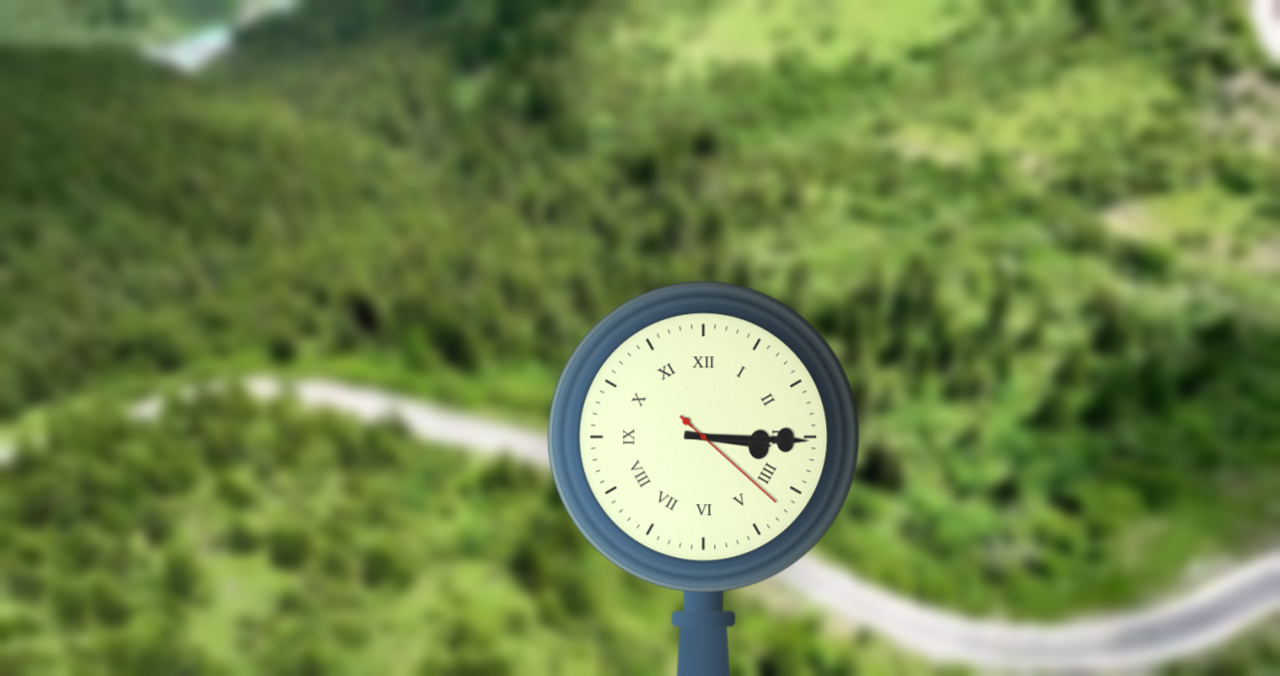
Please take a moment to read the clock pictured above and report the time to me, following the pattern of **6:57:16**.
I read **3:15:22**
